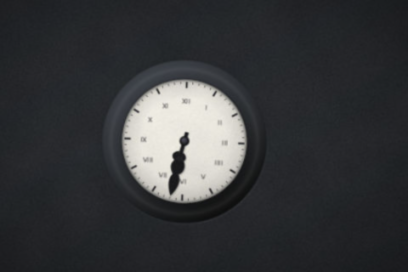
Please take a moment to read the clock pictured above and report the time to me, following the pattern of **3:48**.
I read **6:32**
